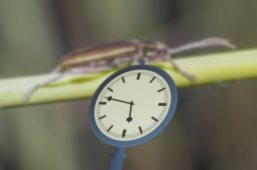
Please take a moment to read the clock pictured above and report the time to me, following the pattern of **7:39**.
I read **5:47**
